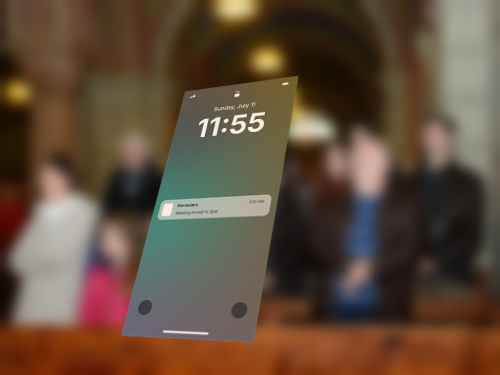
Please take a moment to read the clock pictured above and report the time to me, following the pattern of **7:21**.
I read **11:55**
